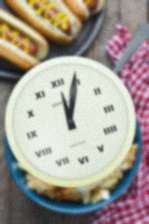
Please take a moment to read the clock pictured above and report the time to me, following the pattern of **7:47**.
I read **12:04**
